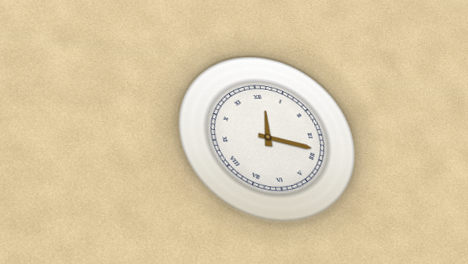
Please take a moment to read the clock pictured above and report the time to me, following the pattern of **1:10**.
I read **12:18**
